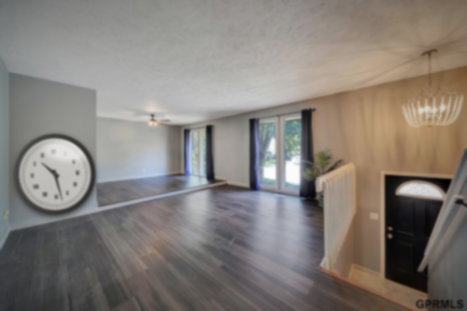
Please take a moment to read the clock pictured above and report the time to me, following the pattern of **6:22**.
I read **10:28**
